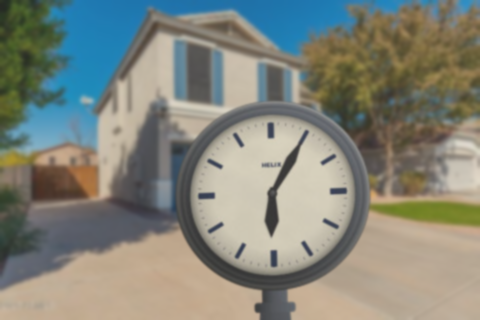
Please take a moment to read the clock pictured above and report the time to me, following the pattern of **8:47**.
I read **6:05**
